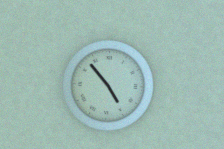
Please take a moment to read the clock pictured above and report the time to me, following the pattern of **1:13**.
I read **4:53**
